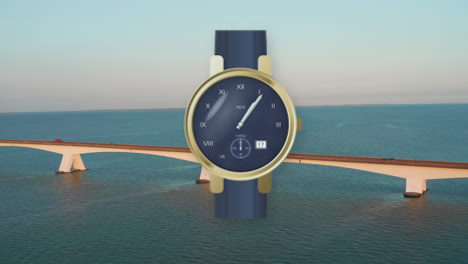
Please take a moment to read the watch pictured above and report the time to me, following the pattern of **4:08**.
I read **1:06**
